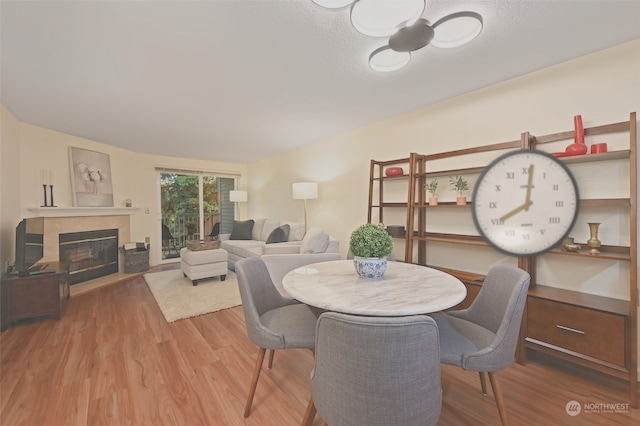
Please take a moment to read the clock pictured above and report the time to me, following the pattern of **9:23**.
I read **8:01**
